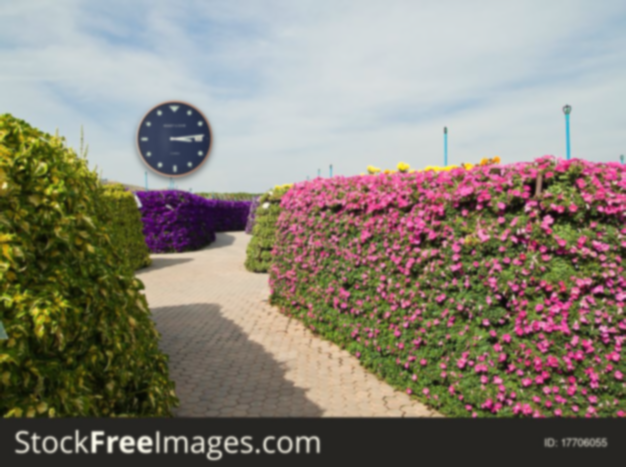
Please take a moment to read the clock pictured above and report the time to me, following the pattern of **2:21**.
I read **3:14**
